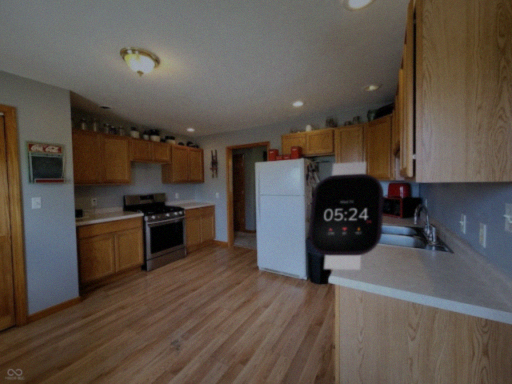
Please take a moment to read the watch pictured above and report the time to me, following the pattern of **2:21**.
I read **5:24**
